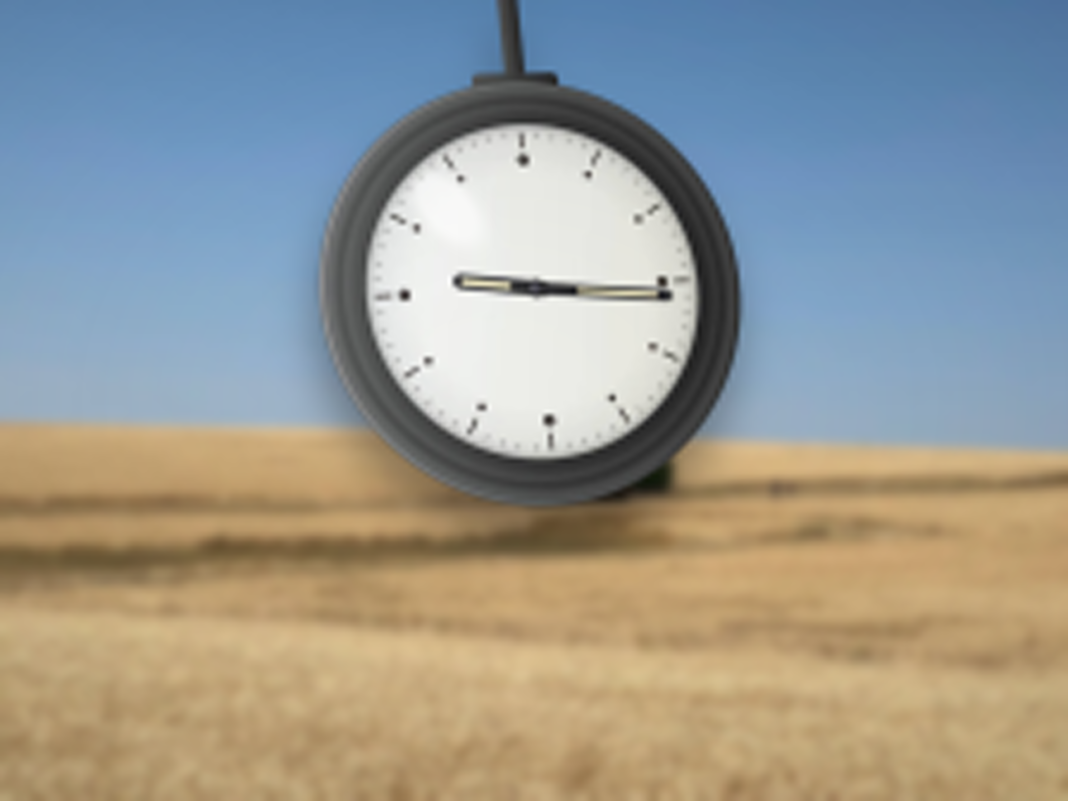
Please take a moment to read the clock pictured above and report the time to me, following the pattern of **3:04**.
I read **9:16**
